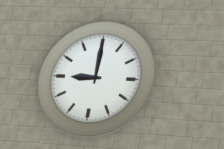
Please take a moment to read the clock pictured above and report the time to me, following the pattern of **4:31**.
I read **9:00**
